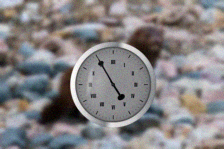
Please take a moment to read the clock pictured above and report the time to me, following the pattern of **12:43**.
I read **4:55**
